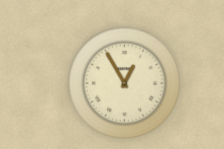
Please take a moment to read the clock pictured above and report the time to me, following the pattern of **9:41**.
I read **12:55**
